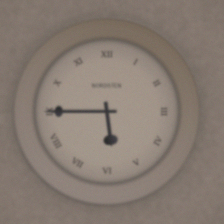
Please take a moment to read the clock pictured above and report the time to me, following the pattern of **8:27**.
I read **5:45**
